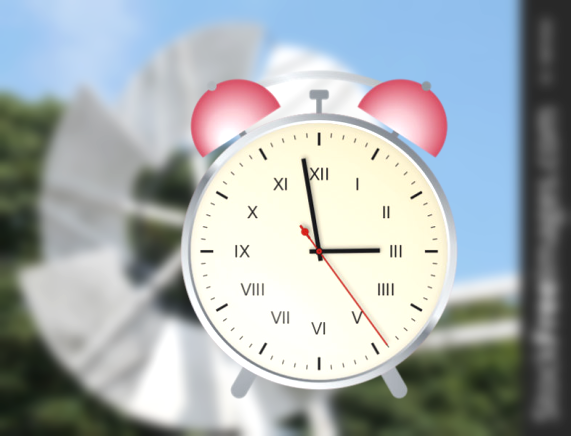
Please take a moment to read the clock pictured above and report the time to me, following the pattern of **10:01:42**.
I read **2:58:24**
